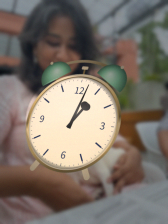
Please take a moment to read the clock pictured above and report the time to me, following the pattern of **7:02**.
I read **1:02**
